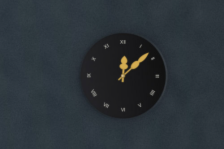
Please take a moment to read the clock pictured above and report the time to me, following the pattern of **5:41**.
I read **12:08**
